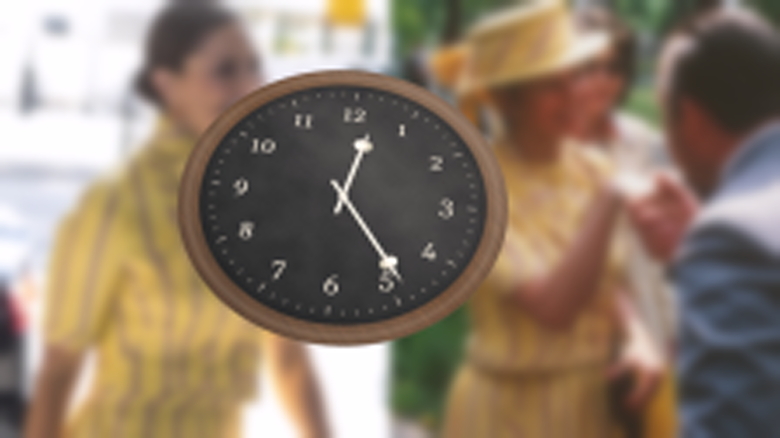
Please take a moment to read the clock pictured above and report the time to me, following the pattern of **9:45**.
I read **12:24**
